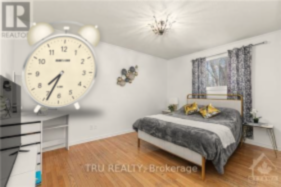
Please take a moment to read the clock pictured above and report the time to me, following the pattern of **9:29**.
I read **7:34**
